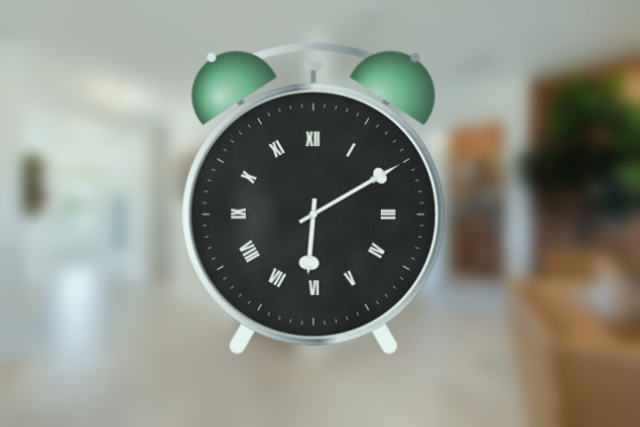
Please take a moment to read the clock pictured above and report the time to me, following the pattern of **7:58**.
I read **6:10**
